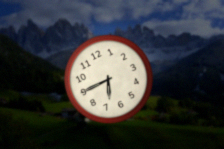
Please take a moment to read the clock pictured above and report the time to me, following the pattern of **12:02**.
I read **6:45**
